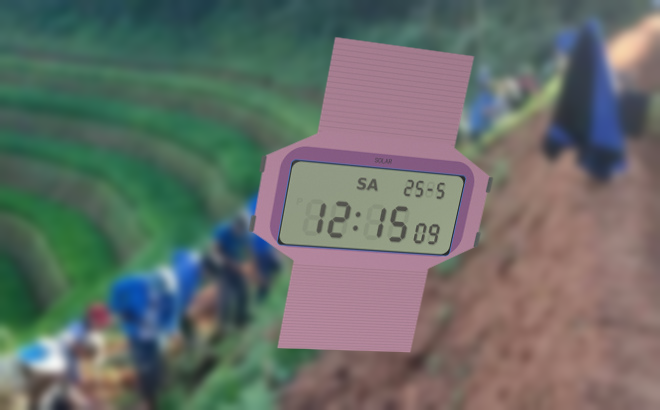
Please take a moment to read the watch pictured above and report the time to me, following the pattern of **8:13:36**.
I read **12:15:09**
